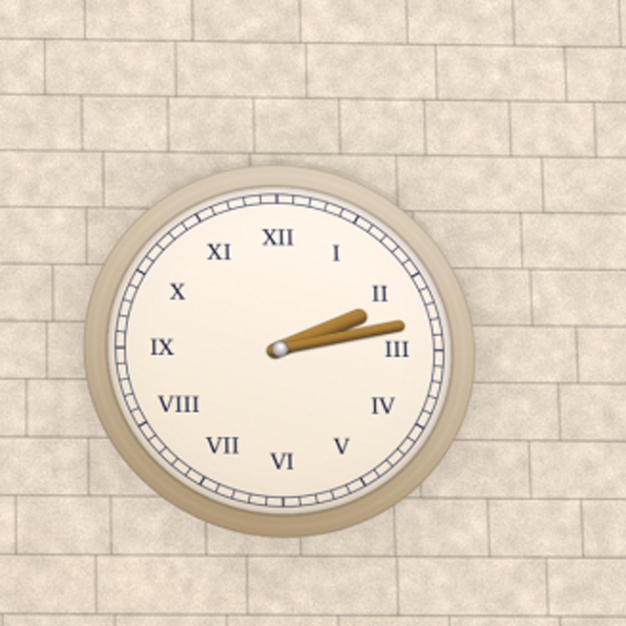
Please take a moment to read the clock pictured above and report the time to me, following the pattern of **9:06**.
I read **2:13**
